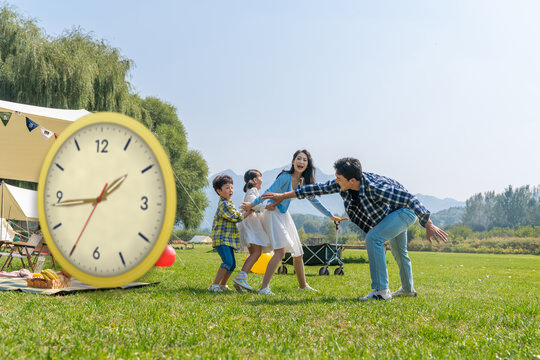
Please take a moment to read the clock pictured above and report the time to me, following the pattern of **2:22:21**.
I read **1:43:35**
